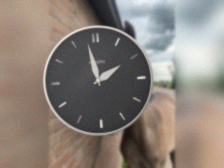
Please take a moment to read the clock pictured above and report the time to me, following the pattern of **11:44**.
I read **1:58**
